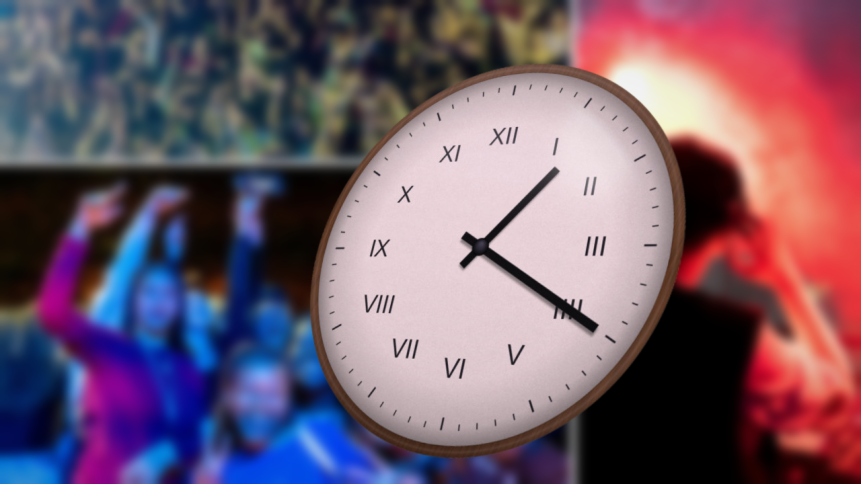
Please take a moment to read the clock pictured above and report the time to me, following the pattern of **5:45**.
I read **1:20**
